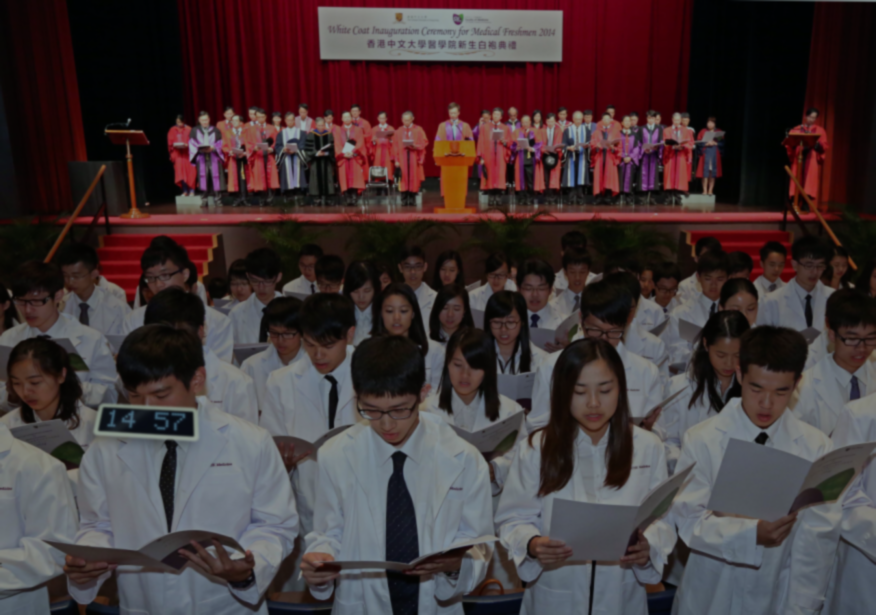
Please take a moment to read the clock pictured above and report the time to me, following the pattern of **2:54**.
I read **14:57**
